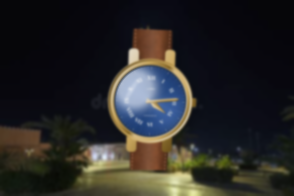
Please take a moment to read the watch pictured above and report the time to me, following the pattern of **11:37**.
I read **4:14**
